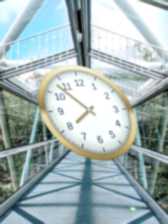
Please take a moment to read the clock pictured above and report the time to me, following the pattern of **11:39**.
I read **7:53**
